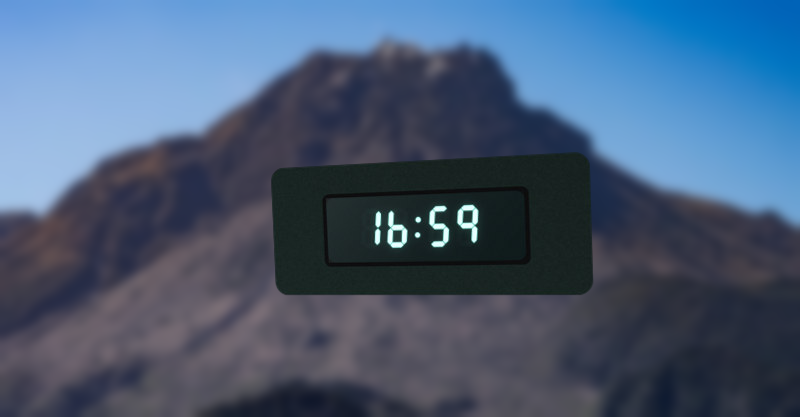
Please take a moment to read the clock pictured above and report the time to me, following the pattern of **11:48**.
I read **16:59**
